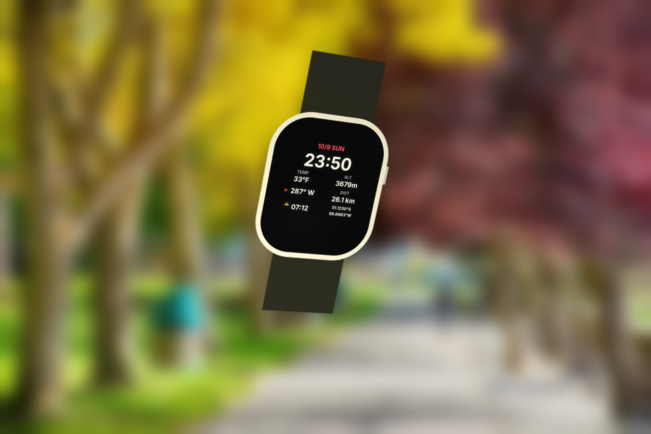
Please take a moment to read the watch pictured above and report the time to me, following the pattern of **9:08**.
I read **23:50**
